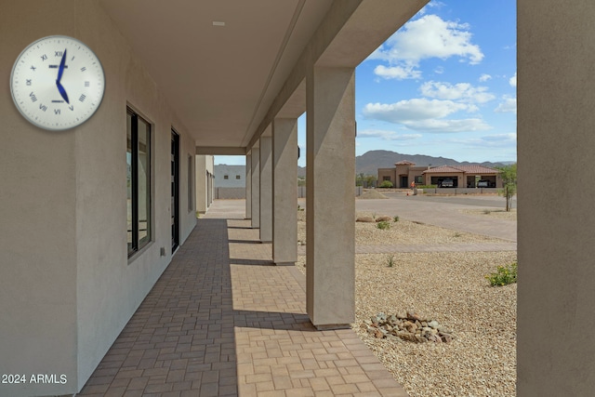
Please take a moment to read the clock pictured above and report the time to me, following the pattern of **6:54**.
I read **5:02**
